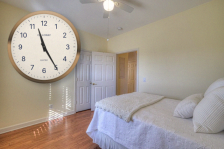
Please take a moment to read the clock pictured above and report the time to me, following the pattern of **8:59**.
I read **11:25**
